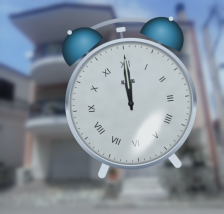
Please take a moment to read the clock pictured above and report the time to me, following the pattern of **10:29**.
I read **12:00**
